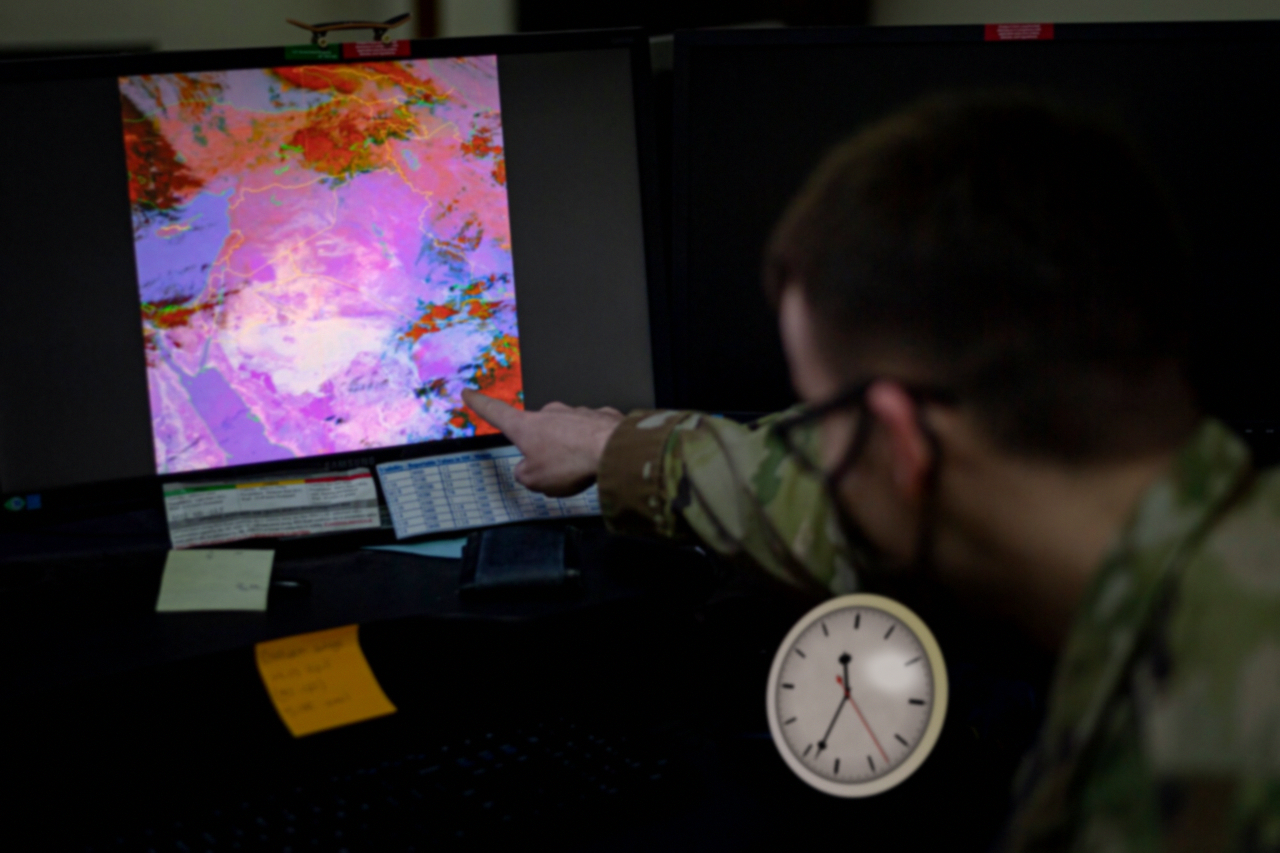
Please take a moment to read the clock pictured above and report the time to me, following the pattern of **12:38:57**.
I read **11:33:23**
